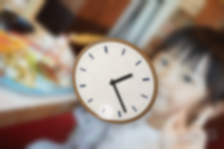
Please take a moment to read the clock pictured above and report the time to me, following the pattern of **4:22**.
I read **2:28**
